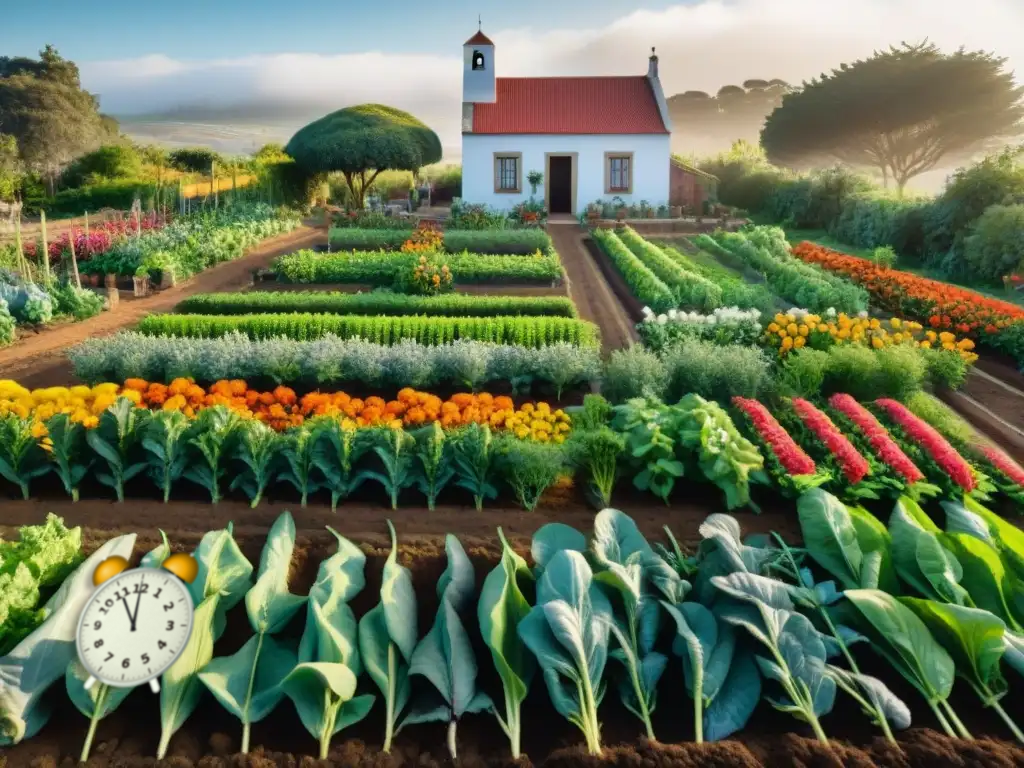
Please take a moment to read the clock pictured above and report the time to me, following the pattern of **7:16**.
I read **11:00**
